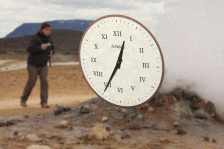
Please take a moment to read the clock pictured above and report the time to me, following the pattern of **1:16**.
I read **12:35**
